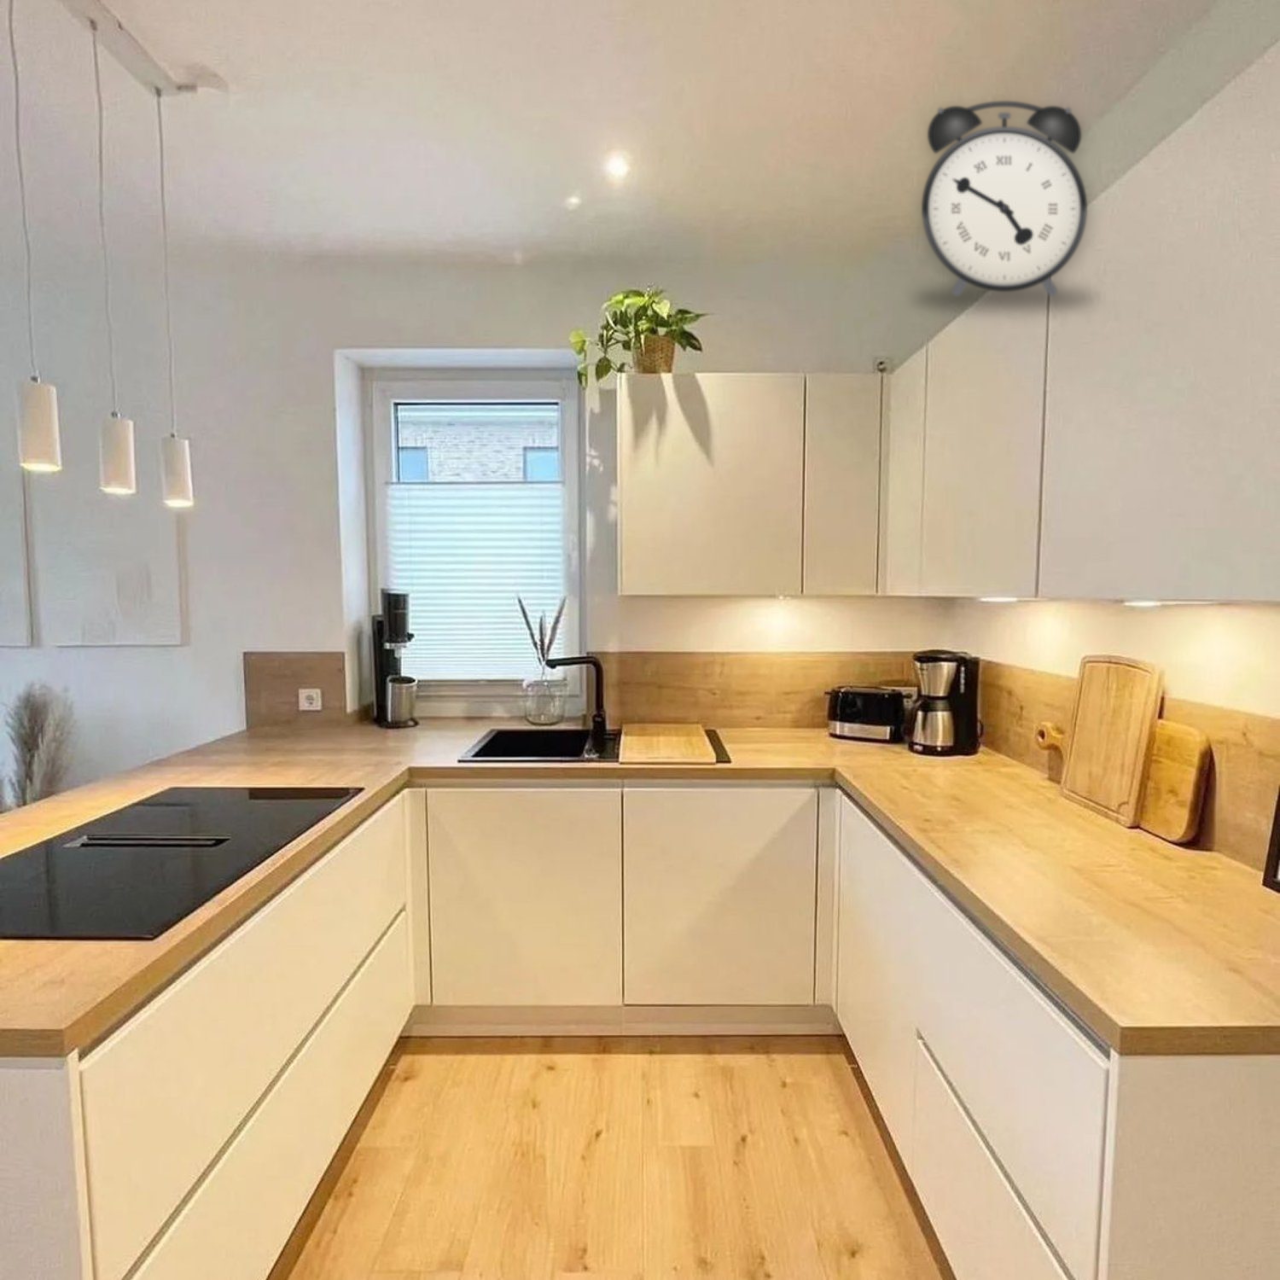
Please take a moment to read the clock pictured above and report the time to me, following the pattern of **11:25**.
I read **4:50**
